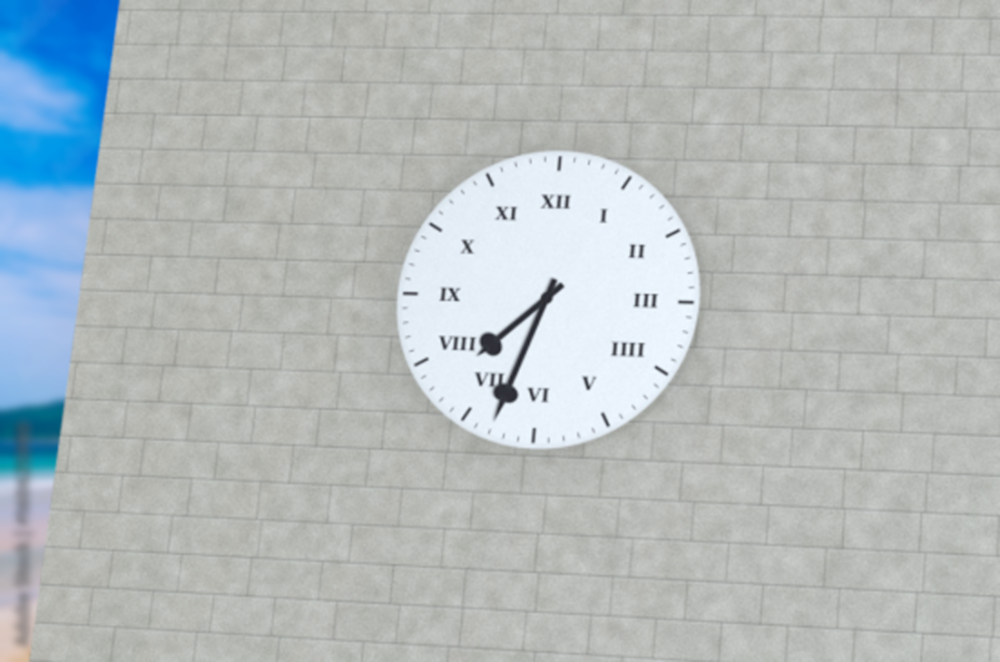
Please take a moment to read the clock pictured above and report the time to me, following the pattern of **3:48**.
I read **7:33**
